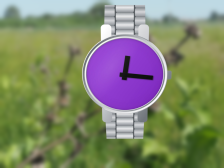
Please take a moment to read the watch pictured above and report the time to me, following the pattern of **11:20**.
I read **12:16**
